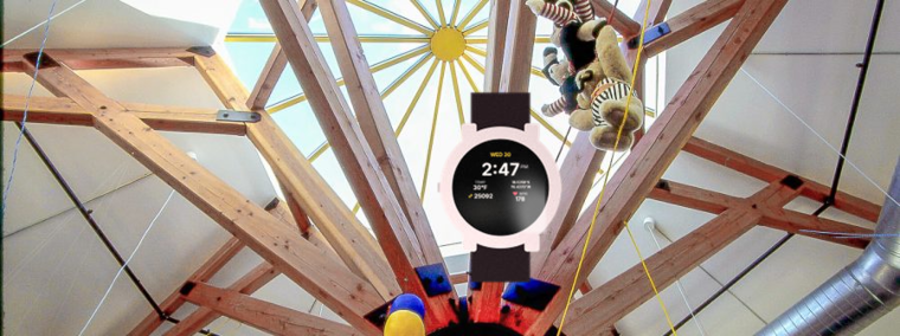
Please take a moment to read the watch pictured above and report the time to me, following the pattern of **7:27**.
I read **2:47**
